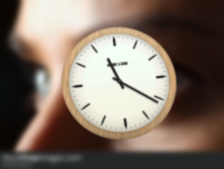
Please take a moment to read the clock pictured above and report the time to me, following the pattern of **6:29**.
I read **11:21**
